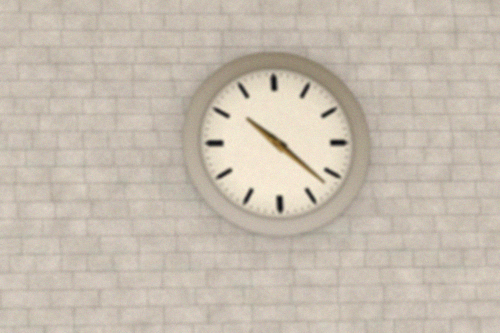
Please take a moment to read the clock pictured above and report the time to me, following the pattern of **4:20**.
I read **10:22**
